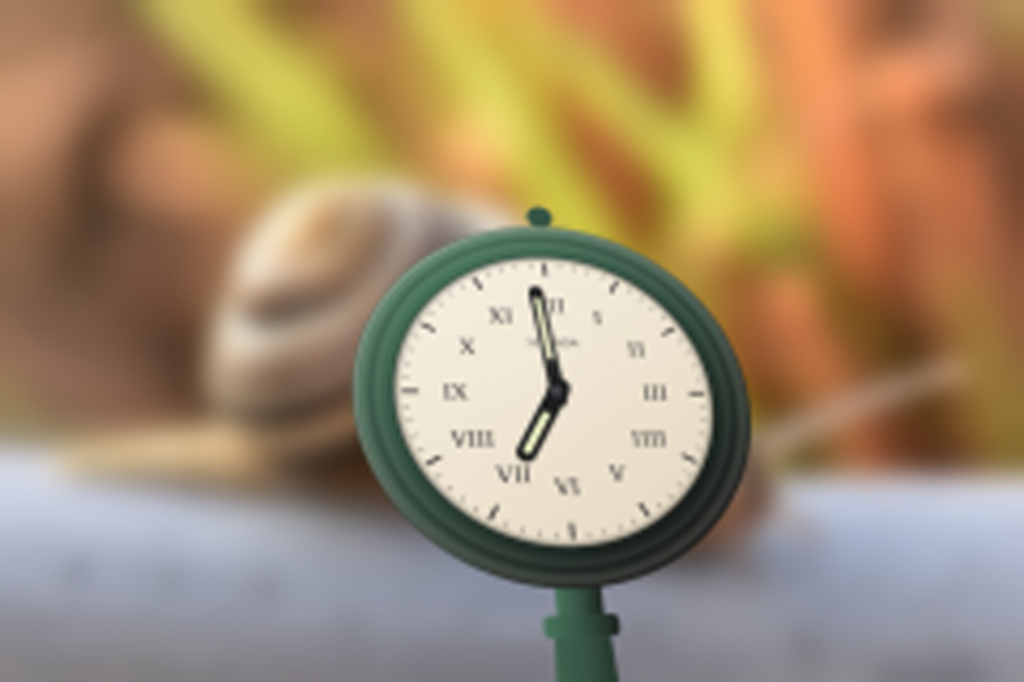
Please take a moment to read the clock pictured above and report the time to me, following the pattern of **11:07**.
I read **6:59**
